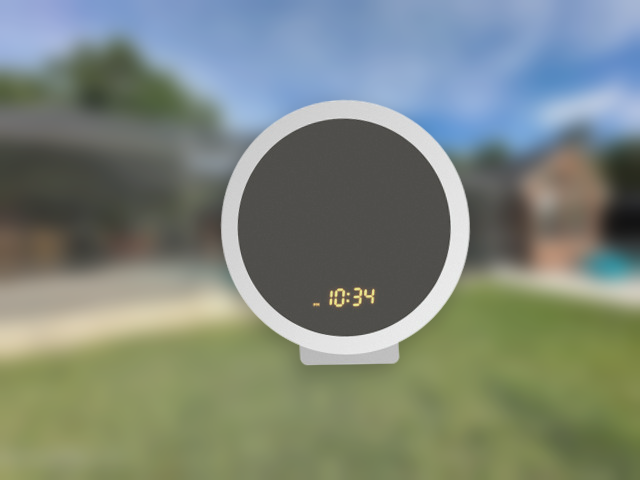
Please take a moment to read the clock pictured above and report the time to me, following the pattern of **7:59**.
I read **10:34**
